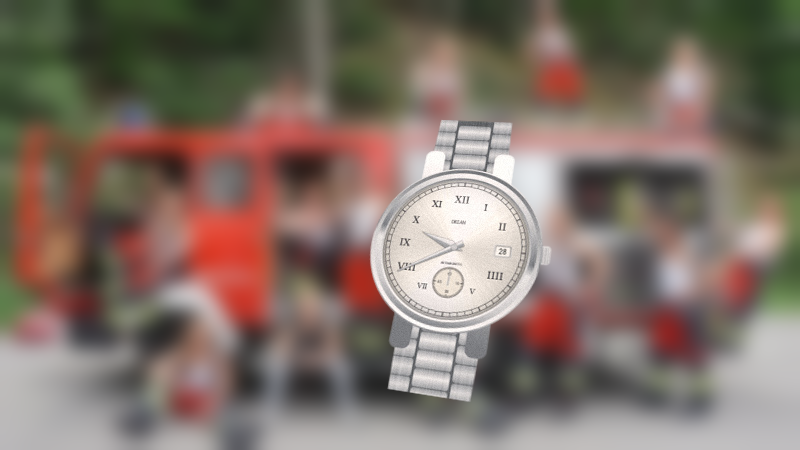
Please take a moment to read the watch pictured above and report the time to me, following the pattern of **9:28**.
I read **9:40**
